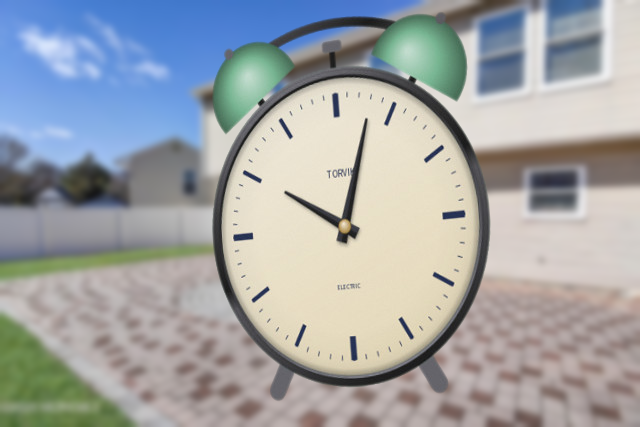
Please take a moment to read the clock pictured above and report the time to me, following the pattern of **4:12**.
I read **10:03**
